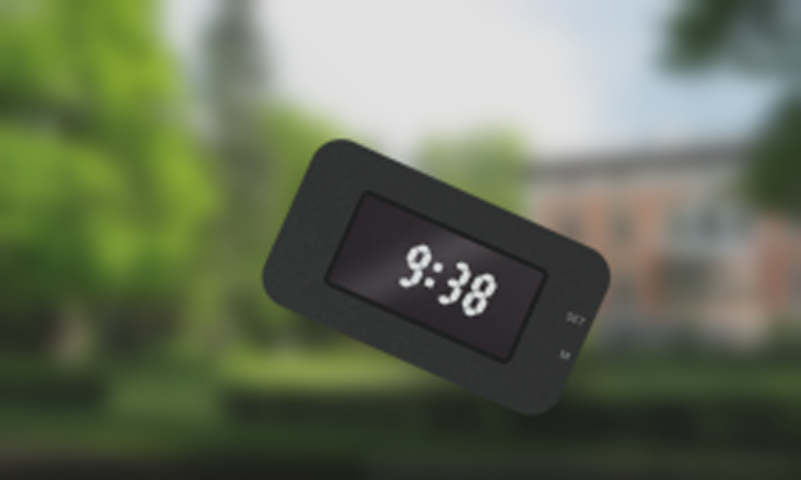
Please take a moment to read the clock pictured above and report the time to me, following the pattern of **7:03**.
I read **9:38**
